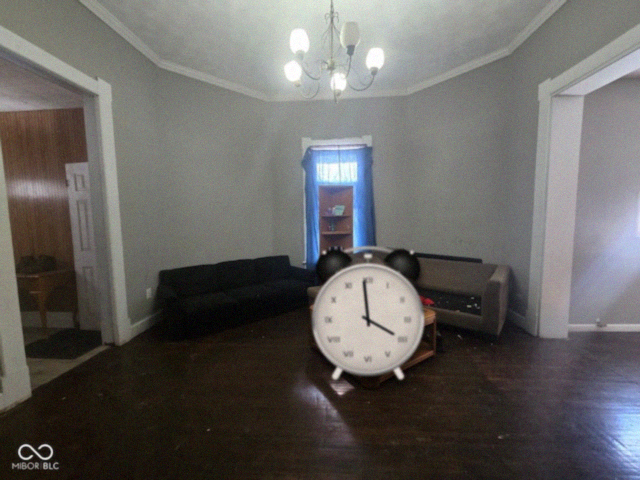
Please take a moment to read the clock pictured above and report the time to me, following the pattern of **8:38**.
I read **3:59**
